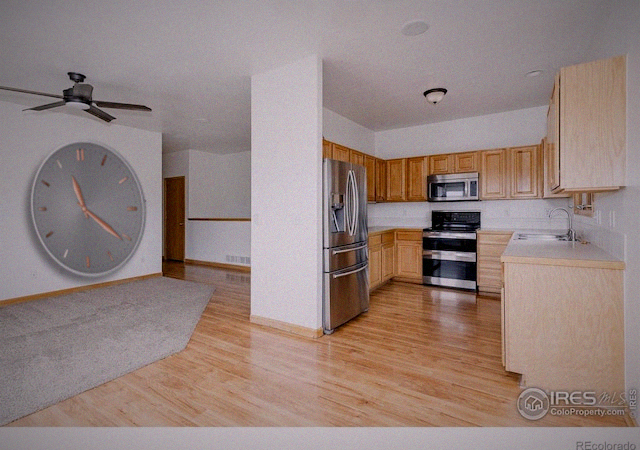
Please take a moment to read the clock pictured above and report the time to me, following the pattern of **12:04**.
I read **11:21**
